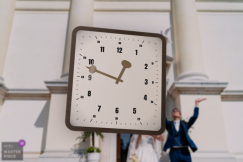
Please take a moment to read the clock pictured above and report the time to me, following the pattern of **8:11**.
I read **12:48**
